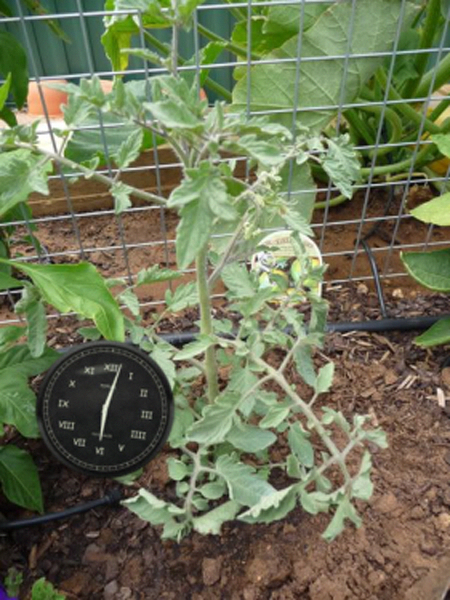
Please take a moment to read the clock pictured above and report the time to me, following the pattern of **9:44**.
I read **6:02**
